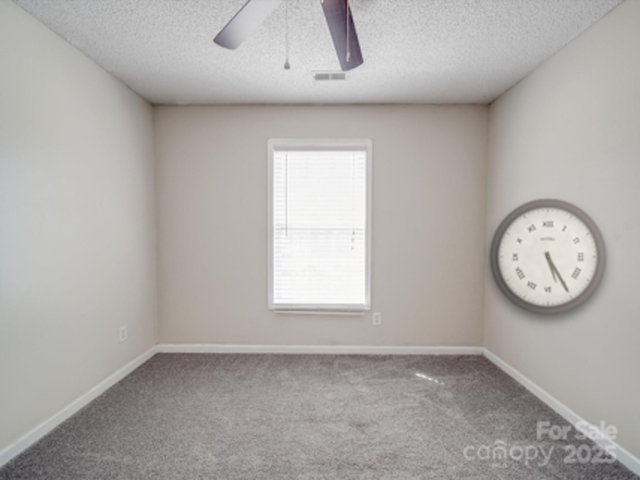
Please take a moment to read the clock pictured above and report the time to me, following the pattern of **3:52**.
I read **5:25**
